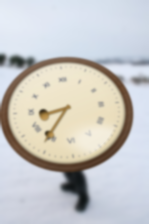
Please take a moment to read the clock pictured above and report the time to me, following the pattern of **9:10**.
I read **8:36**
